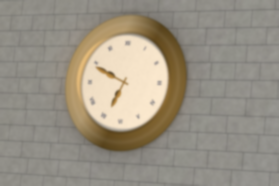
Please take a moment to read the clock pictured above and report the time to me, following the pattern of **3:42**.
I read **6:49**
